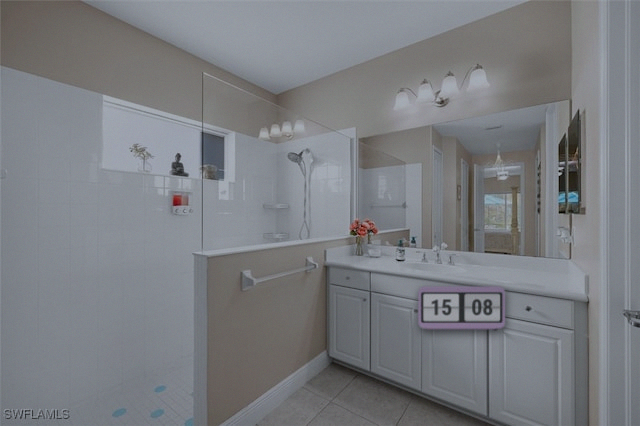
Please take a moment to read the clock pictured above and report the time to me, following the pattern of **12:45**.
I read **15:08**
